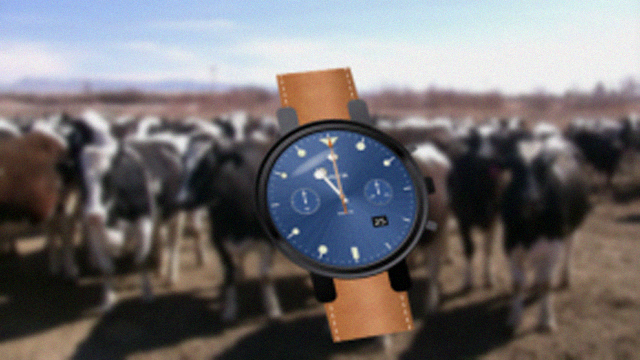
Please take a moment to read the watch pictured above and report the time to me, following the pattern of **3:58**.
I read **11:00**
